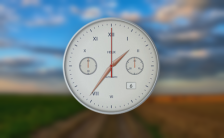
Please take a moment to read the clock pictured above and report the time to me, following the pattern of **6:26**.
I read **1:36**
